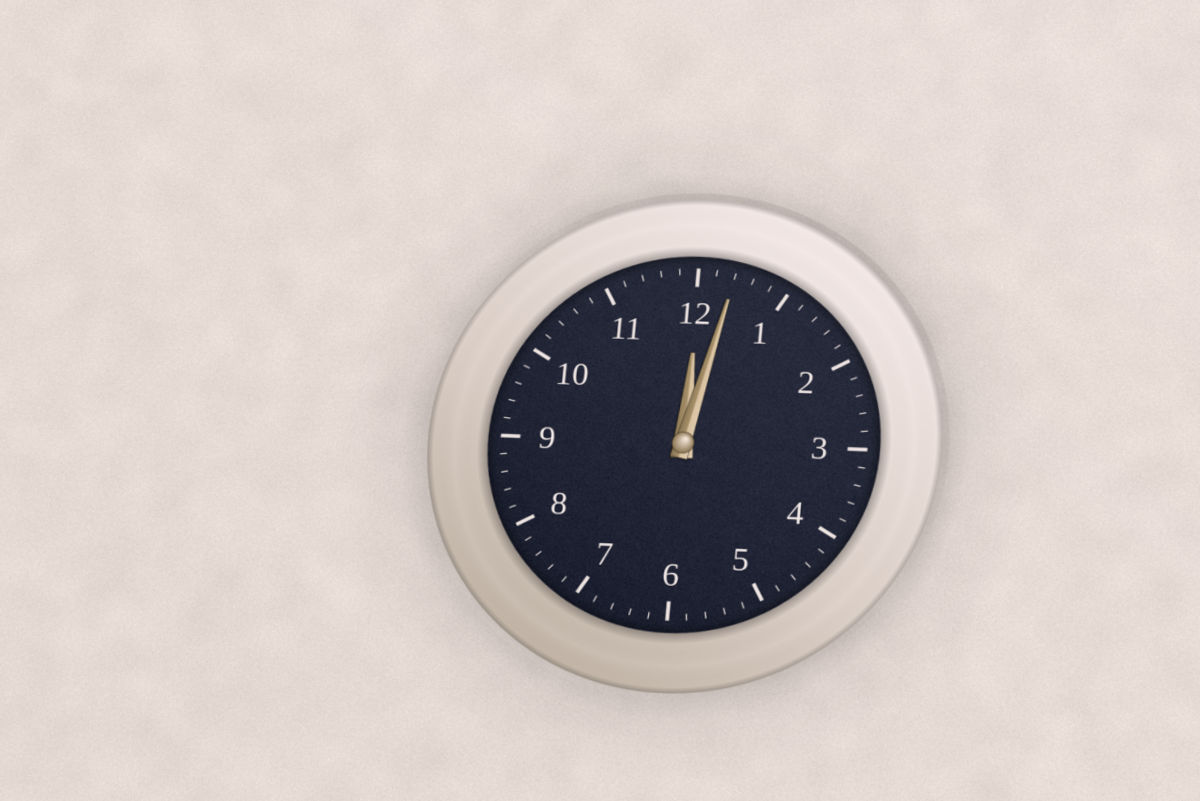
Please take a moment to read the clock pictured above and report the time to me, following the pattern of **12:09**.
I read **12:02**
